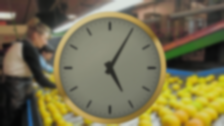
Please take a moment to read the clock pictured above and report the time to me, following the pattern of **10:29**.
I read **5:05**
